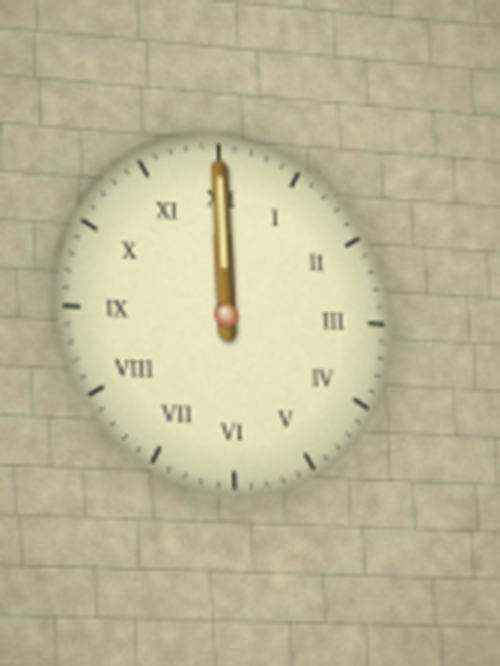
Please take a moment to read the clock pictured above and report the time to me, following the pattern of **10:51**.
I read **12:00**
